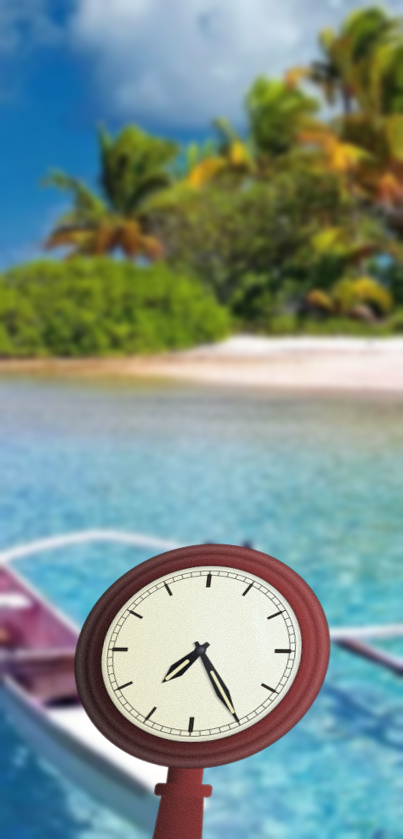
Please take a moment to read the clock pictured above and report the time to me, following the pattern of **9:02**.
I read **7:25**
